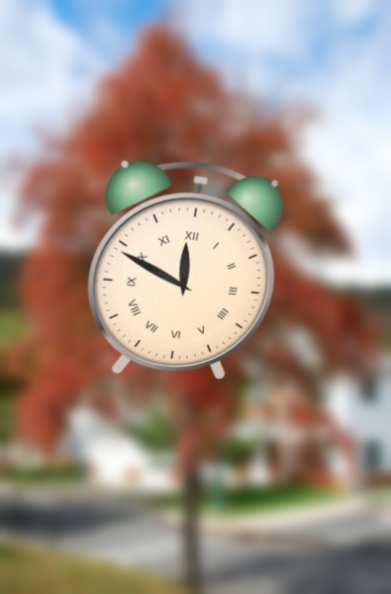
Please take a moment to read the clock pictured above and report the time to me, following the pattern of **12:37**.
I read **11:49**
